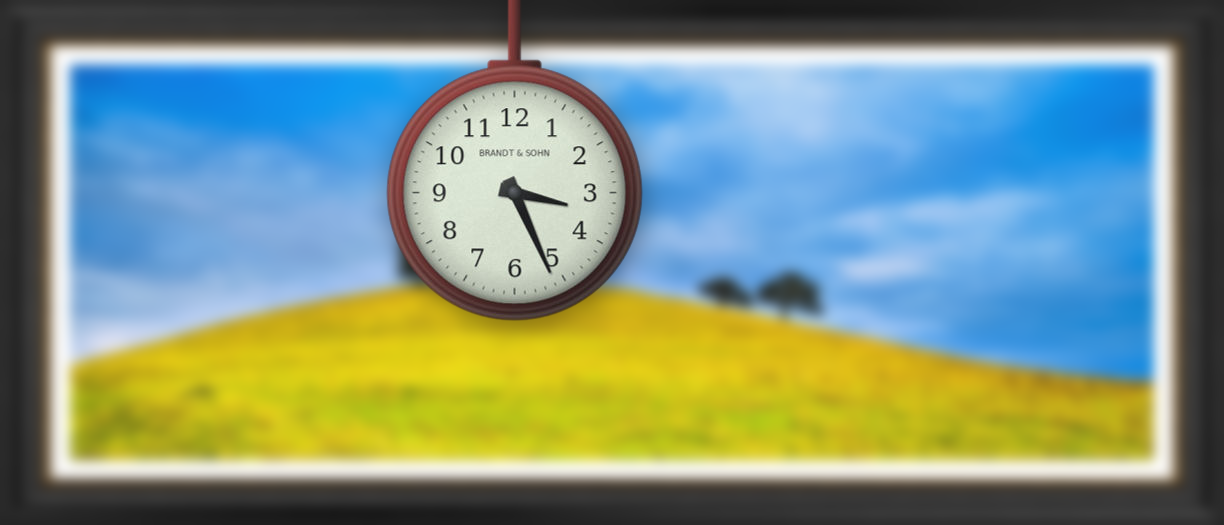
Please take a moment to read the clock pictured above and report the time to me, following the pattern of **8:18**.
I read **3:26**
